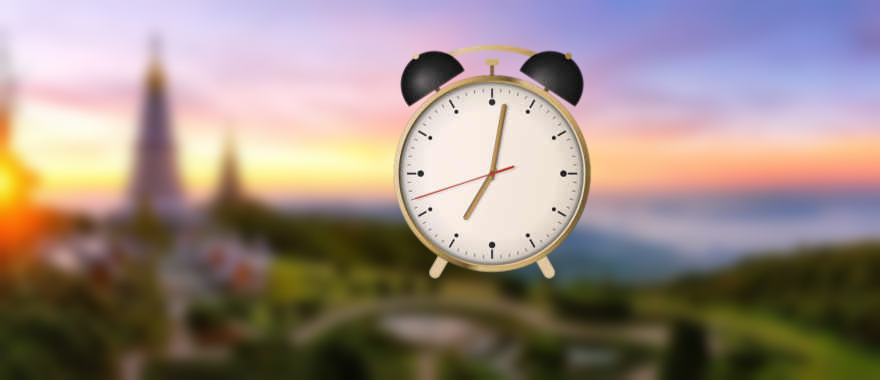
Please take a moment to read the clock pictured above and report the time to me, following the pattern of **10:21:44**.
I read **7:01:42**
